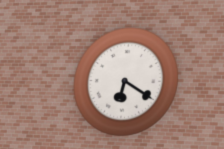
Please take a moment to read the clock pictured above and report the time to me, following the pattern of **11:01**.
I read **6:20**
